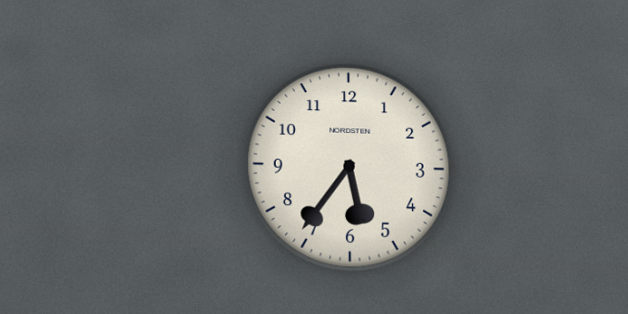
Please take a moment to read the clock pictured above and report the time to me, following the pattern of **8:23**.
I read **5:36**
